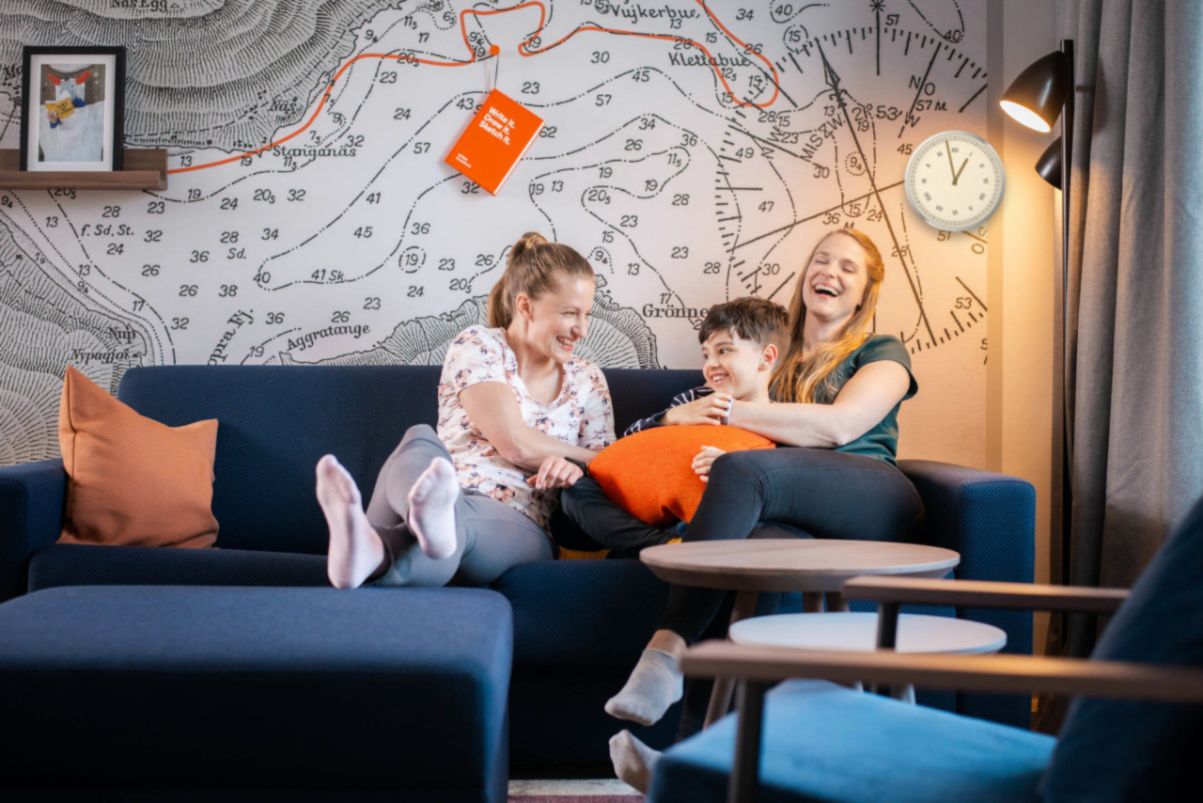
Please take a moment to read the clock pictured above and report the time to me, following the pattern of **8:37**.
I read **12:58**
